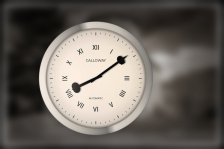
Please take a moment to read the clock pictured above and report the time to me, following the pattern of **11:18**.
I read **8:09**
